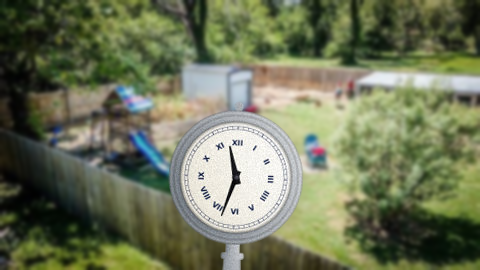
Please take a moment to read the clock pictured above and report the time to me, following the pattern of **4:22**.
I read **11:33**
